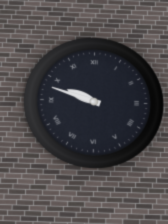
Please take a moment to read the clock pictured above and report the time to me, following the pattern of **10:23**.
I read **9:48**
